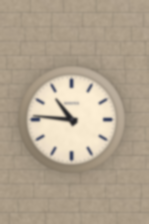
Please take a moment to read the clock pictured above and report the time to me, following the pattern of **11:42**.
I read **10:46**
